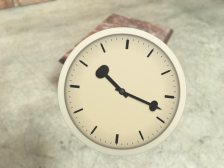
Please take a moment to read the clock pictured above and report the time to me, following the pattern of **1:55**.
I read **10:18**
